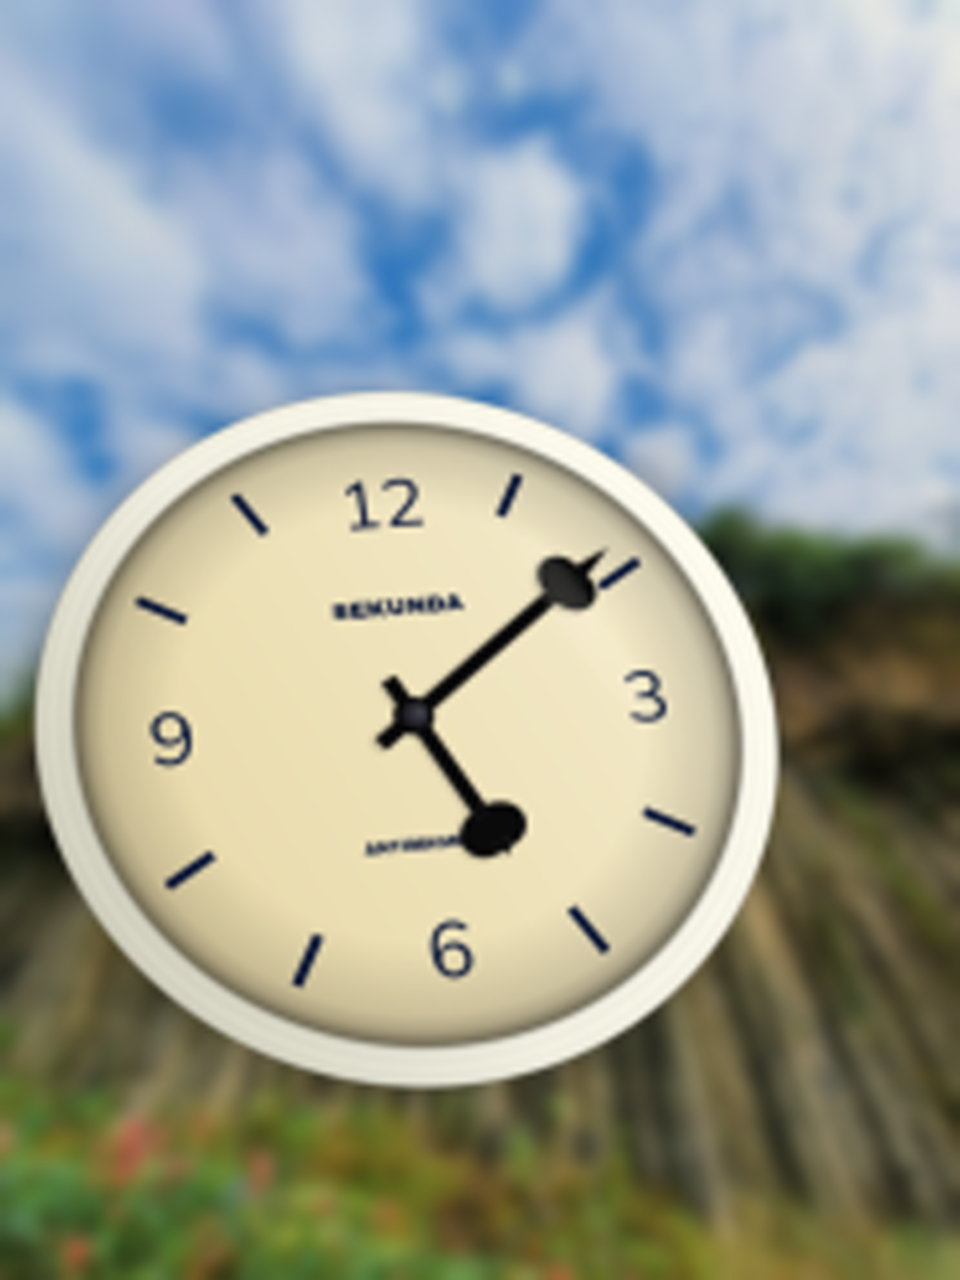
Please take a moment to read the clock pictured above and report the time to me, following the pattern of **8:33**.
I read **5:09**
